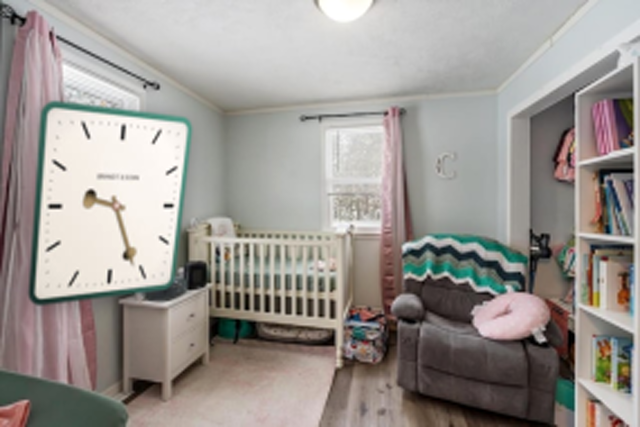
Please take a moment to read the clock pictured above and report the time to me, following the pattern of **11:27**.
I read **9:26**
